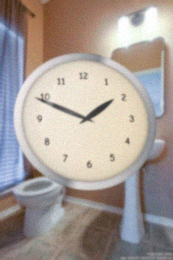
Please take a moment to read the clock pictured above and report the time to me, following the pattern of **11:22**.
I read **1:49**
